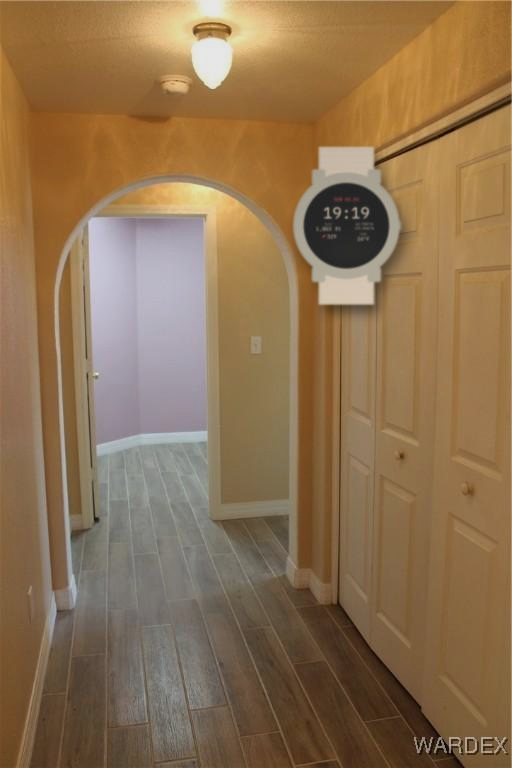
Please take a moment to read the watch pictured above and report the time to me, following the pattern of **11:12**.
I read **19:19**
